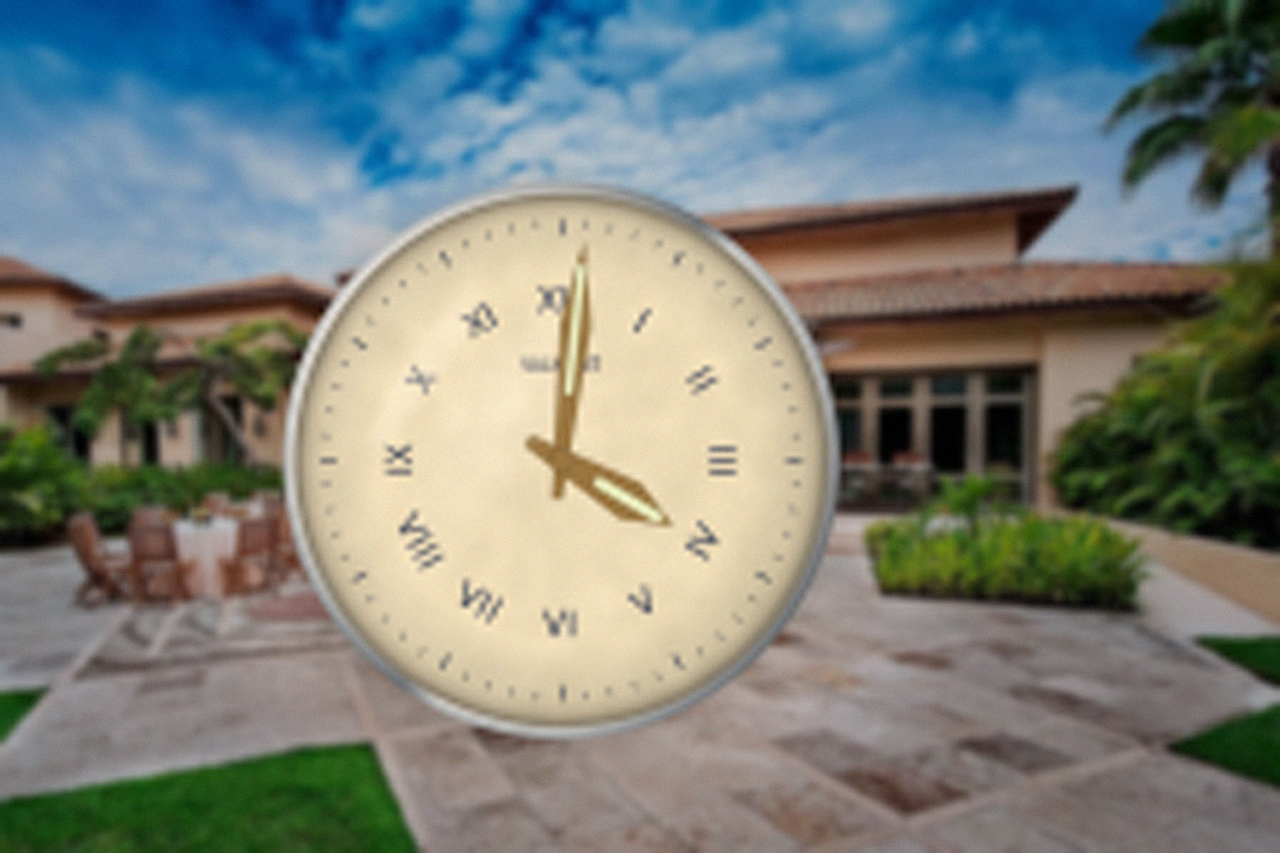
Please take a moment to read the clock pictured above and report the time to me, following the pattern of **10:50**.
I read **4:01**
